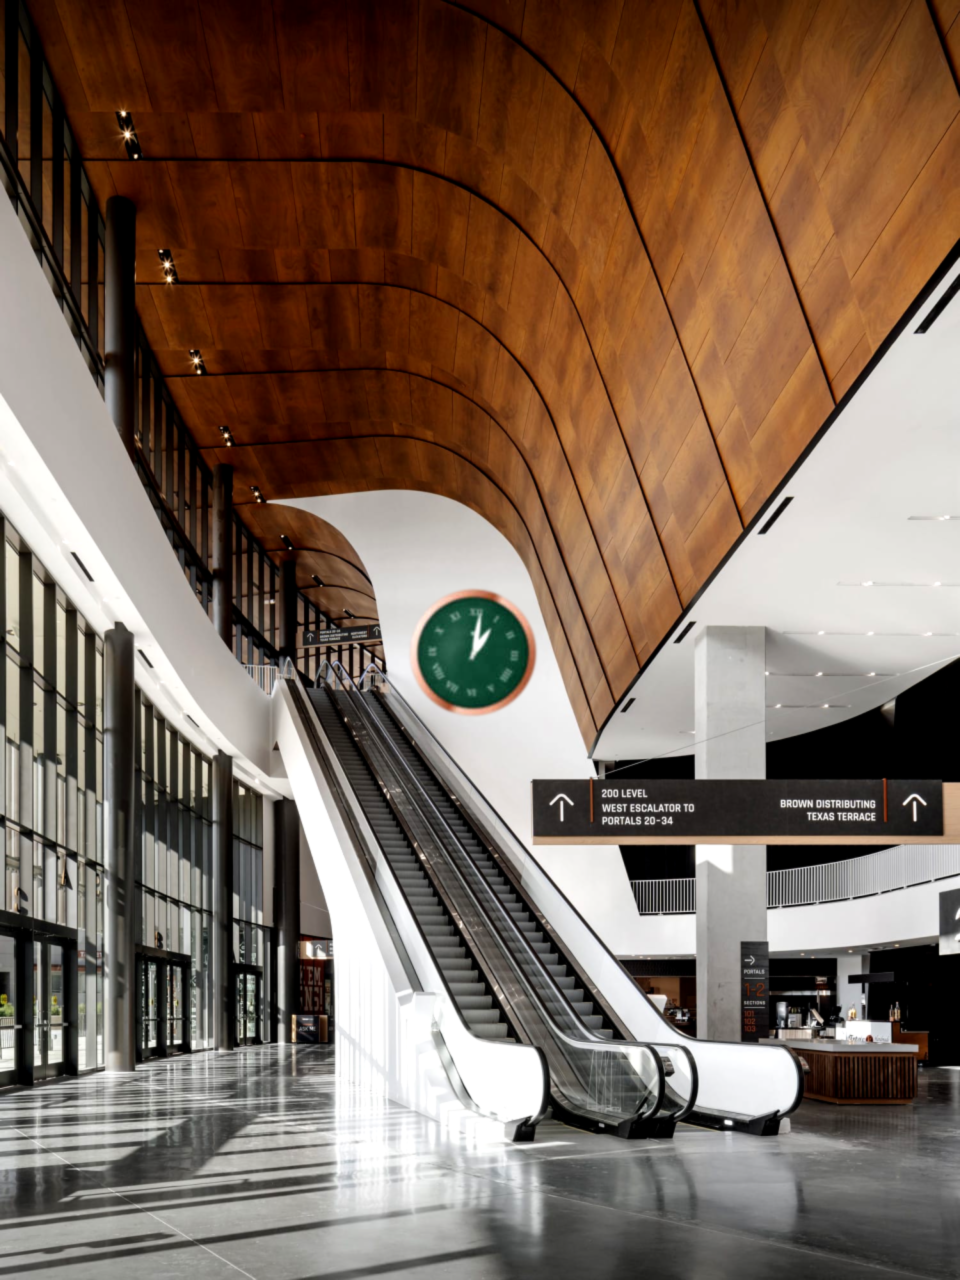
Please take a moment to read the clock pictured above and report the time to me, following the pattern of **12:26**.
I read **1:01**
